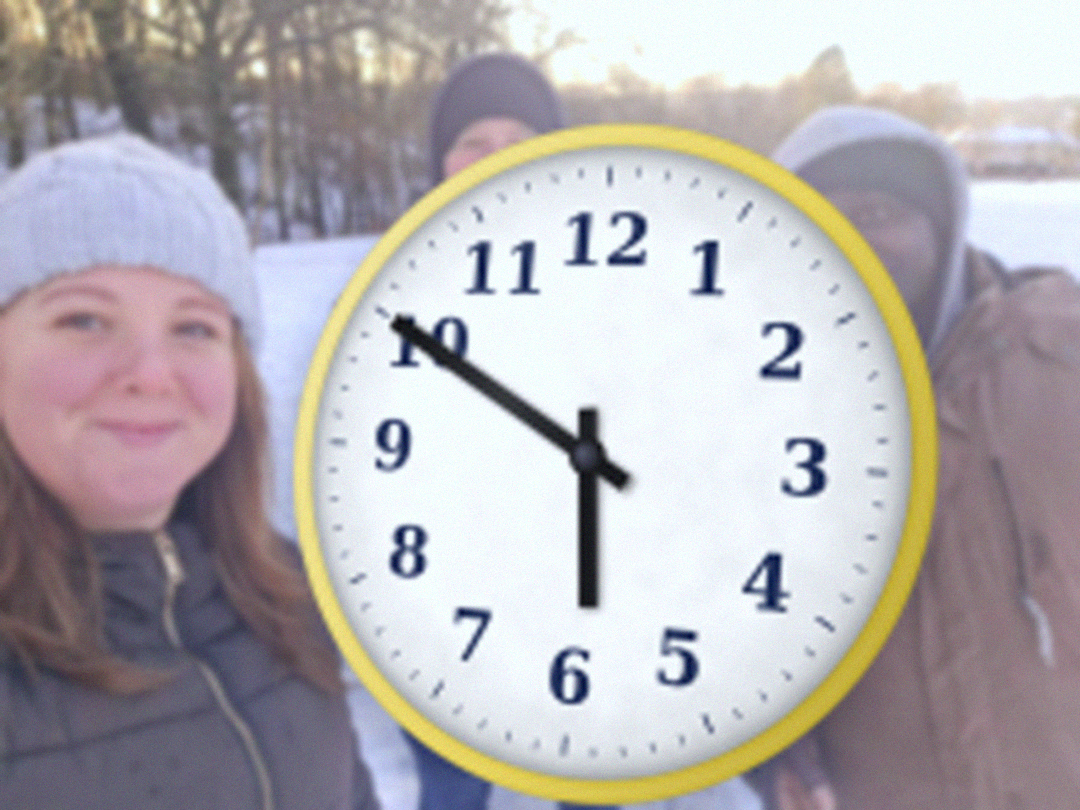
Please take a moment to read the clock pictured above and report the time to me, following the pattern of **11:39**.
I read **5:50**
